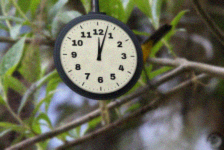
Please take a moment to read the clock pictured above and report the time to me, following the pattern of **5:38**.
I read **12:03**
